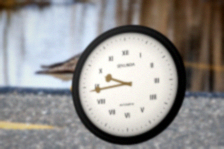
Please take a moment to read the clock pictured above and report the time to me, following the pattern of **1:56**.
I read **9:44**
